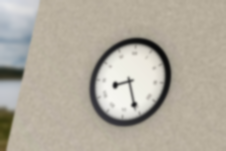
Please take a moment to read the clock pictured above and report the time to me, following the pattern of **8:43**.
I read **8:26**
